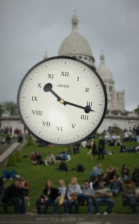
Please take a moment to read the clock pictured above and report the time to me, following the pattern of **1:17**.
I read **10:17**
